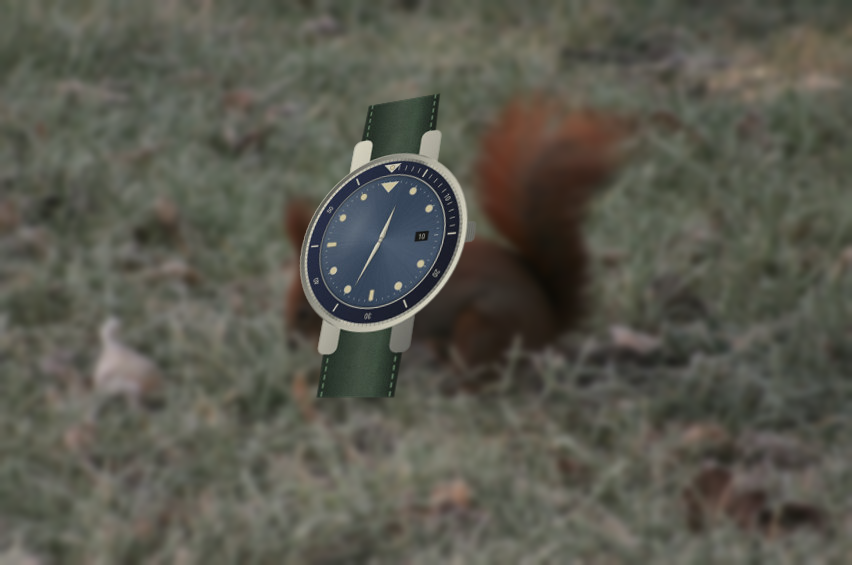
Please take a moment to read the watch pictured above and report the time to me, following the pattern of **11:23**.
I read **12:34**
